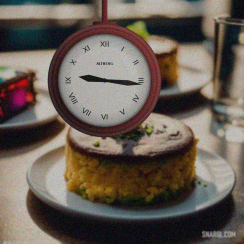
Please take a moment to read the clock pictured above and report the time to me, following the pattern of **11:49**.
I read **9:16**
